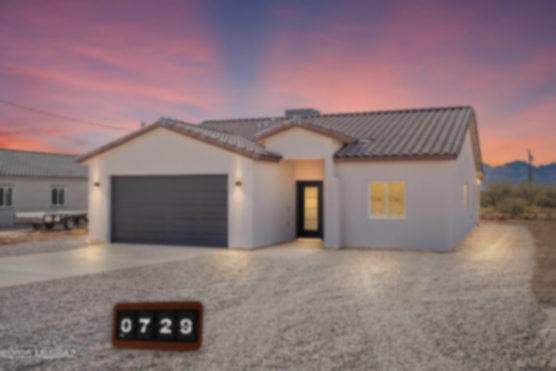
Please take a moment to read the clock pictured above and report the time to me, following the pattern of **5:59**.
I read **7:29**
